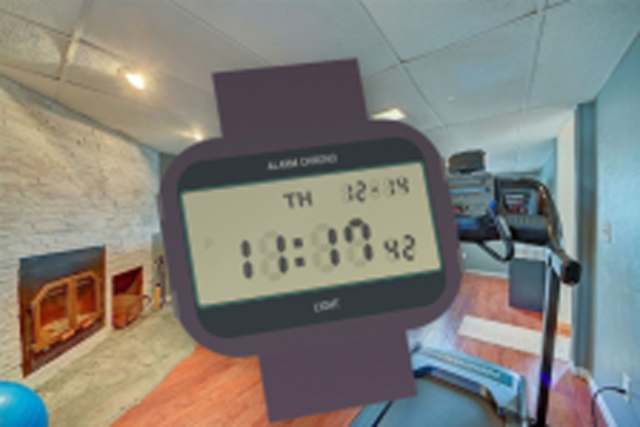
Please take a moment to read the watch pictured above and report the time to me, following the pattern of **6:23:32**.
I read **11:17:42**
